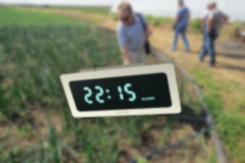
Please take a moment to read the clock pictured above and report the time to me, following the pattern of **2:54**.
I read **22:15**
